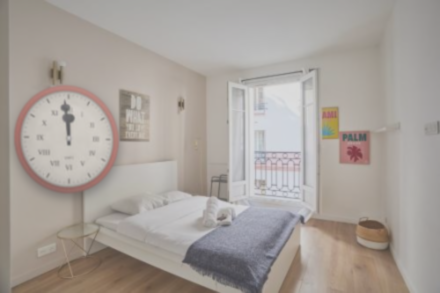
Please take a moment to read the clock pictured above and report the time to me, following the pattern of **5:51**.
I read **11:59**
